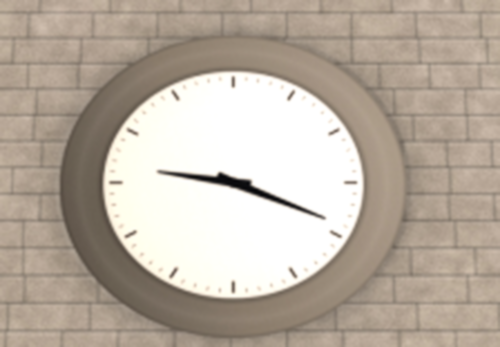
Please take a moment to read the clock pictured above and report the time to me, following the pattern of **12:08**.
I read **9:19**
